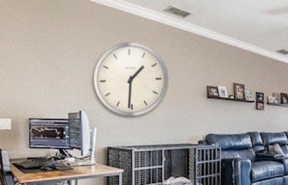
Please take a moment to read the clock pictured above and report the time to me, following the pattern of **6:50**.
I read **1:31**
